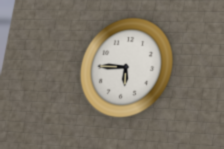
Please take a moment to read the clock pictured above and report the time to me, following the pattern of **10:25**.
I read **5:45**
